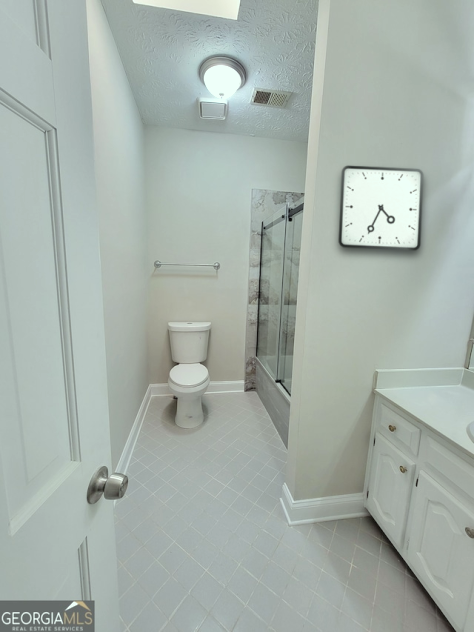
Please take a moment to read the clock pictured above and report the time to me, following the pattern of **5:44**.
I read **4:34**
